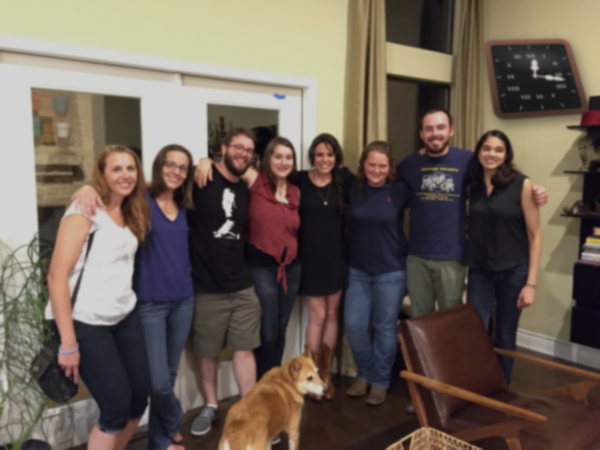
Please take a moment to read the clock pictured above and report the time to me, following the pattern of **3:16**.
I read **12:17**
